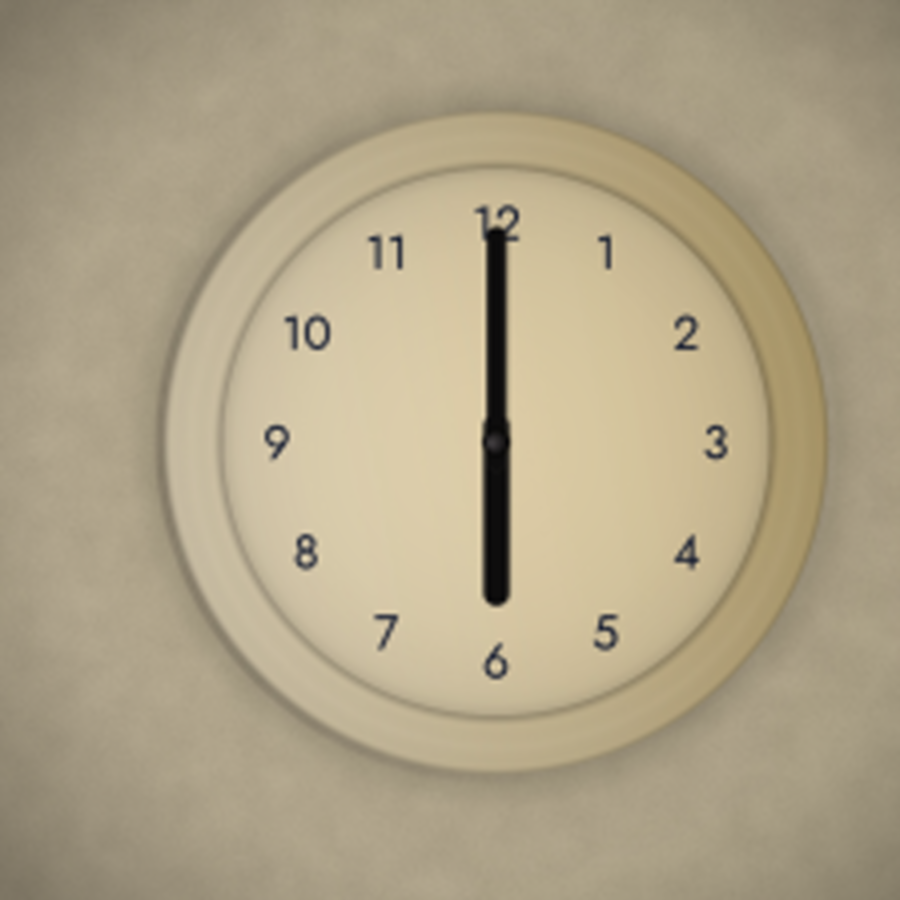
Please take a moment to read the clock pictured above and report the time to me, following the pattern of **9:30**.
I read **6:00**
